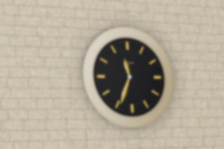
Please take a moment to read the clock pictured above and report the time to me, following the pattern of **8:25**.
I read **11:34**
